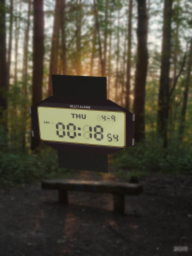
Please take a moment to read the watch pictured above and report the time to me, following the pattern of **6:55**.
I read **0:18**
